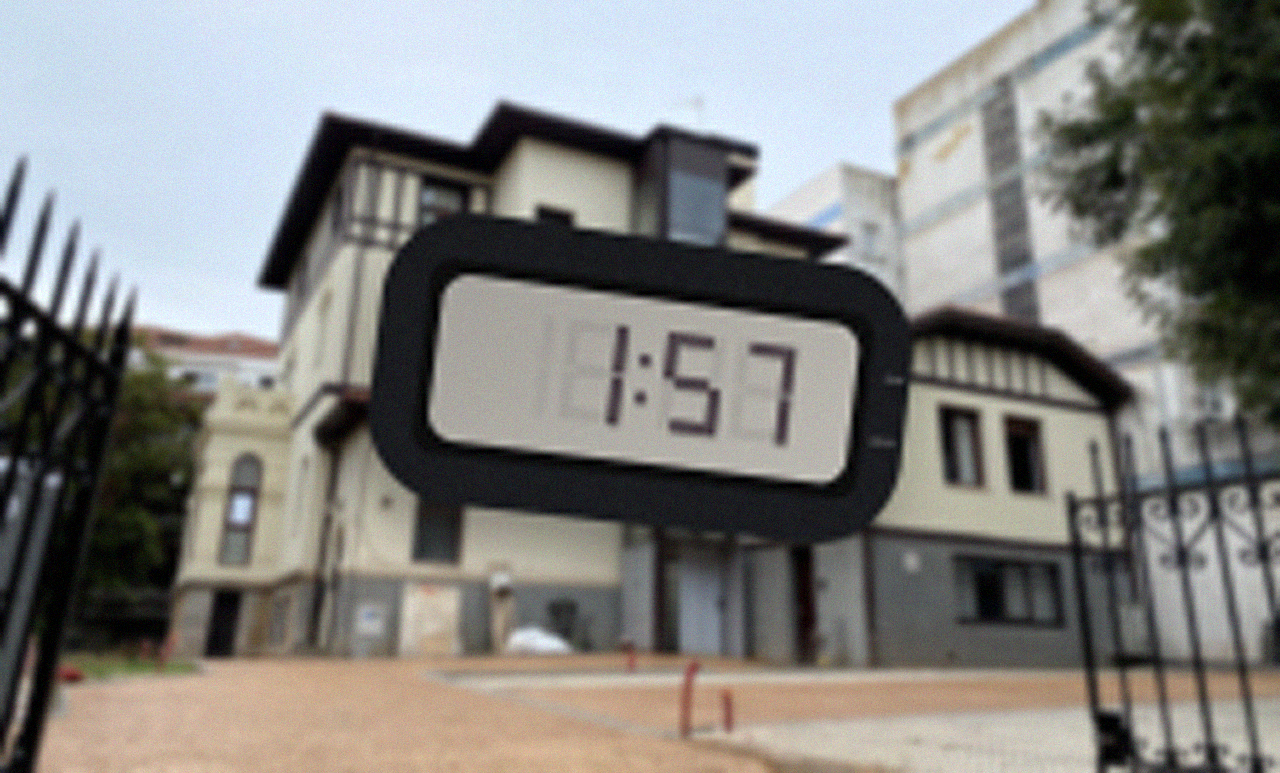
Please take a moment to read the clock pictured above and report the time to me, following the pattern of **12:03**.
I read **1:57**
